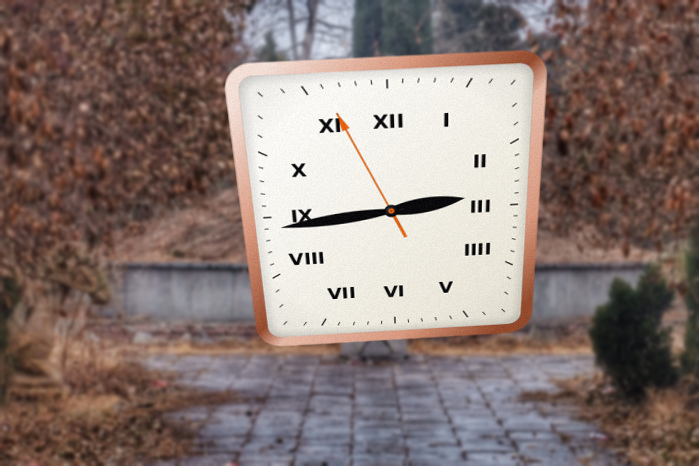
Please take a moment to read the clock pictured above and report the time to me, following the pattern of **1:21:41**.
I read **2:43:56**
